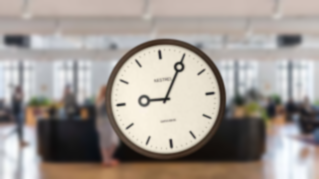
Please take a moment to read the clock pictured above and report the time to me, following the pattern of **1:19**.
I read **9:05**
